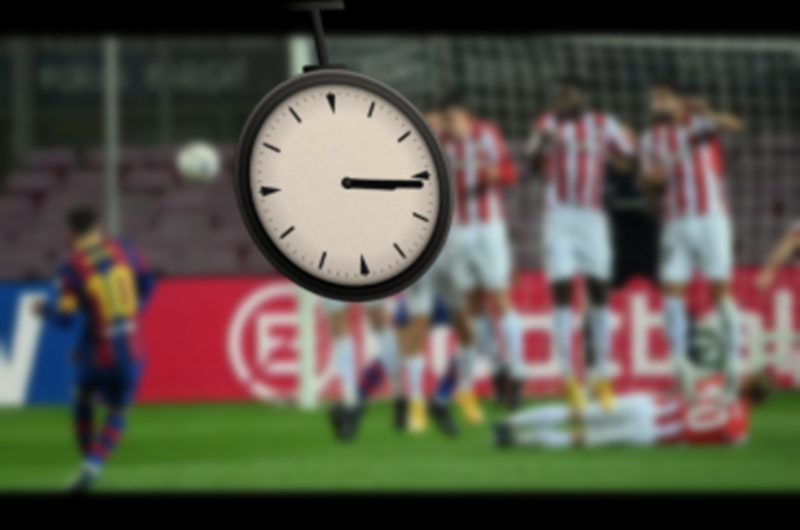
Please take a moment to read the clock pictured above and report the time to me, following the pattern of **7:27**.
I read **3:16**
